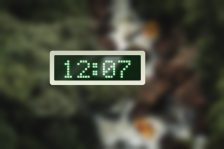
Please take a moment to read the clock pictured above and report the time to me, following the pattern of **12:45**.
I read **12:07**
